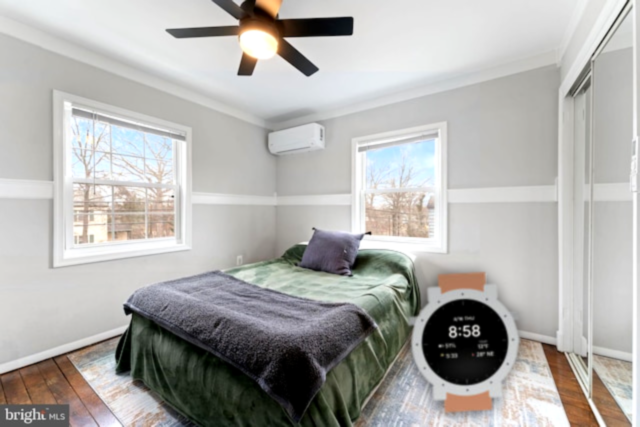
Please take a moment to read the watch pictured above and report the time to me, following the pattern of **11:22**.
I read **8:58**
